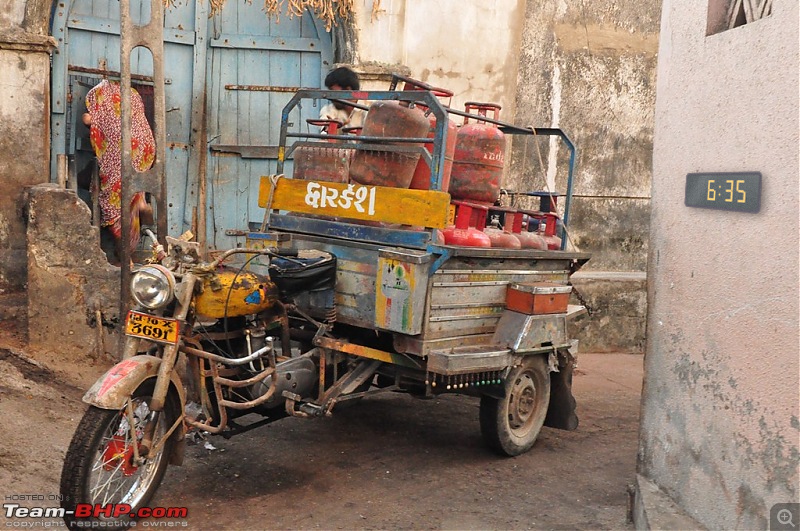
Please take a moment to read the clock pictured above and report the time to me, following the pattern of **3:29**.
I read **6:35**
